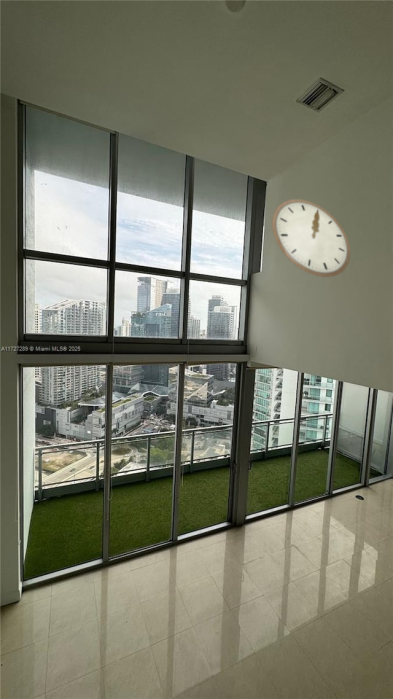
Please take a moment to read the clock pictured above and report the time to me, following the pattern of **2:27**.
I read **1:05**
